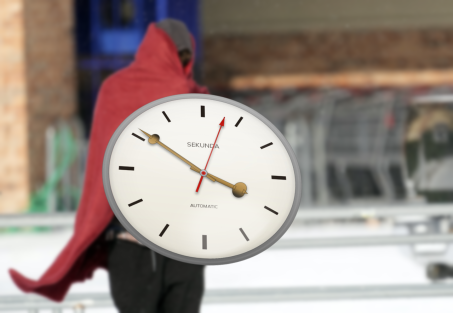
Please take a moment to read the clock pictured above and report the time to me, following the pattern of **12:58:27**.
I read **3:51:03**
